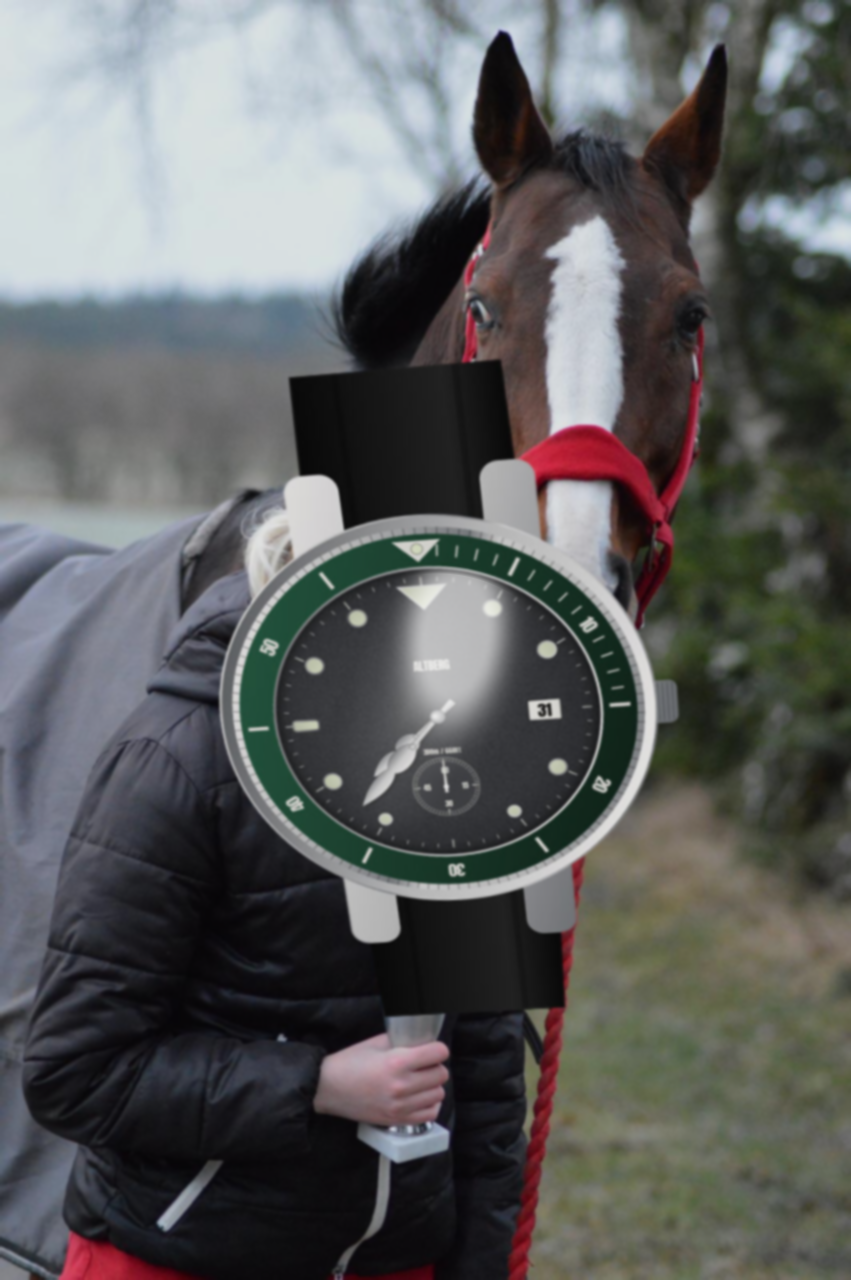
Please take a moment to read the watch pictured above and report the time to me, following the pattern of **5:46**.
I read **7:37**
